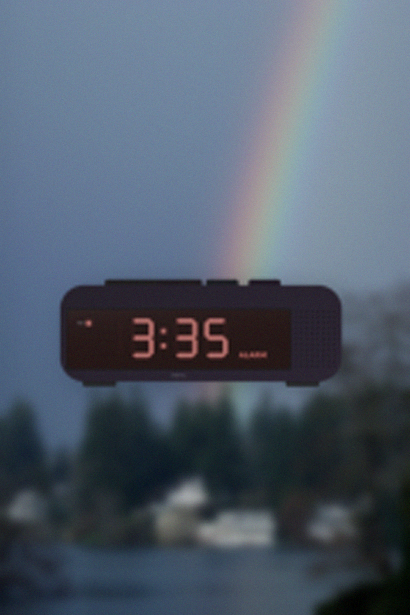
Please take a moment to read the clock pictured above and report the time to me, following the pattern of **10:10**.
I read **3:35**
